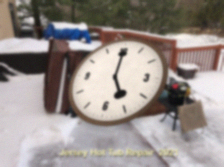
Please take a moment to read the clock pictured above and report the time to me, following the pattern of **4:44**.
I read **5:00**
